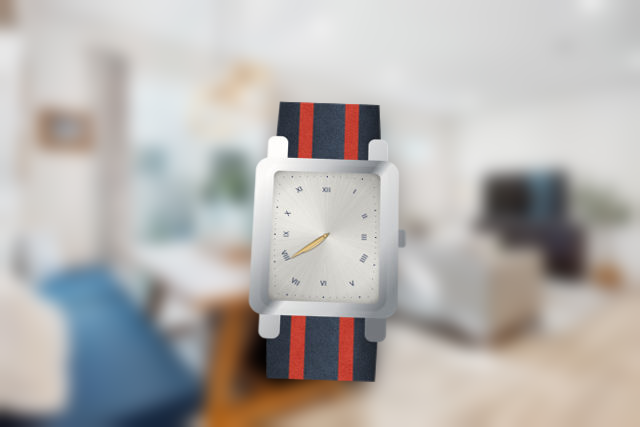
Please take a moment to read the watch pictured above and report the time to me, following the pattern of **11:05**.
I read **7:39**
